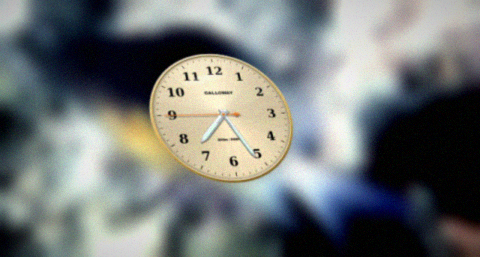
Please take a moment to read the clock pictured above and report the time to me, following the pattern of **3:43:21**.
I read **7:25:45**
